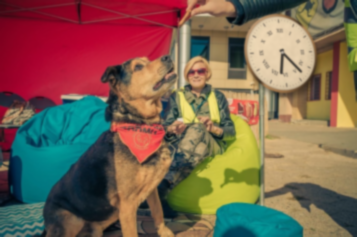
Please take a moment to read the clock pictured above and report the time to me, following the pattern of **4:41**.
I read **6:23**
